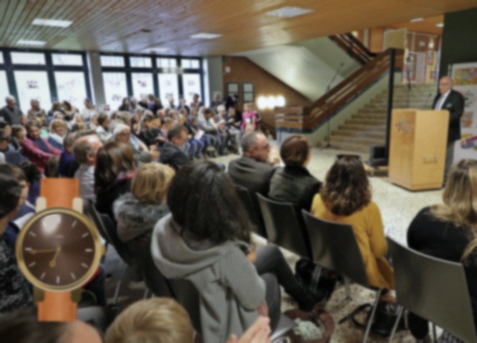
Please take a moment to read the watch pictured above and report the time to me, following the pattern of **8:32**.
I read **6:44**
